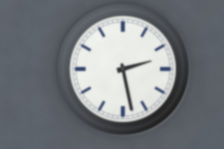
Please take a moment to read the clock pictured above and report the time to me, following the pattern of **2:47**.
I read **2:28**
